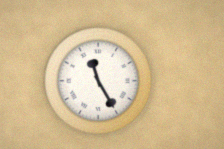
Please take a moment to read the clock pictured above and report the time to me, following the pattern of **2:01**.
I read **11:25**
